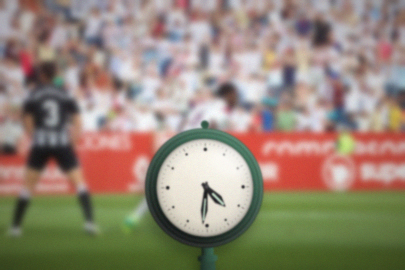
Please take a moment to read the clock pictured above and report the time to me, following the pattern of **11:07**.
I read **4:31**
